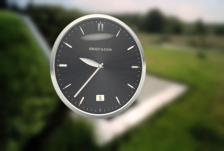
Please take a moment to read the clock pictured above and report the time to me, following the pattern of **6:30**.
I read **9:37**
